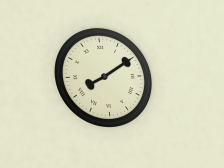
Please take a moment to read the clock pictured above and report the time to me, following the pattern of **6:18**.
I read **8:10**
